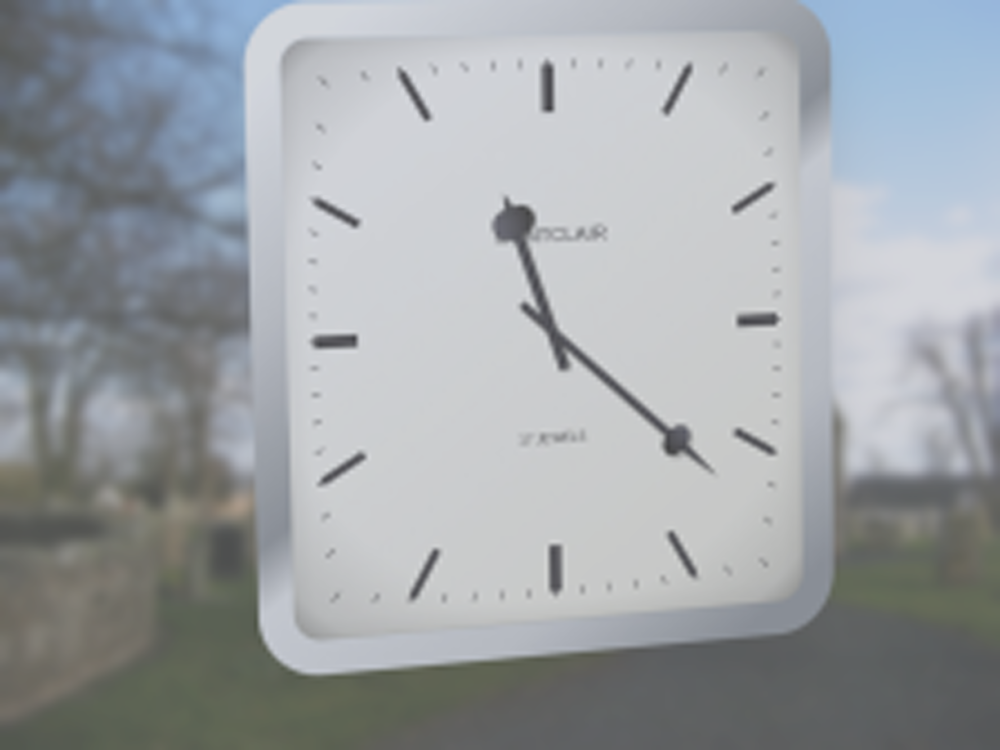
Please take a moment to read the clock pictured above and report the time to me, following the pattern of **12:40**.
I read **11:22**
